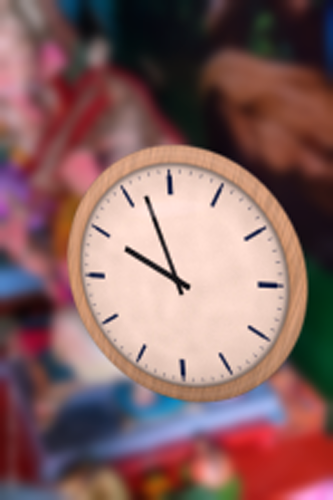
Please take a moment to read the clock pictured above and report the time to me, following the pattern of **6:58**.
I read **9:57**
